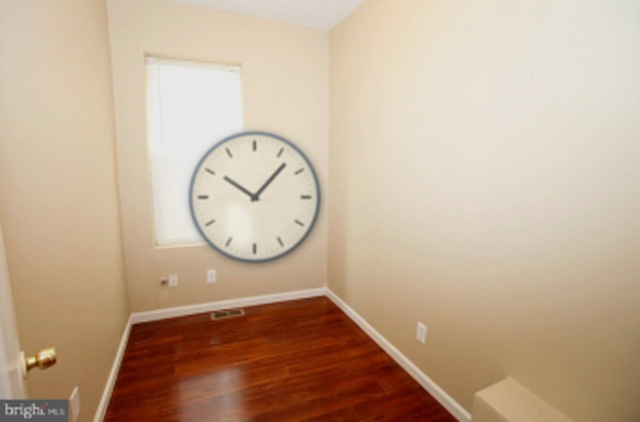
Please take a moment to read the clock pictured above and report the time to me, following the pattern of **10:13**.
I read **10:07**
